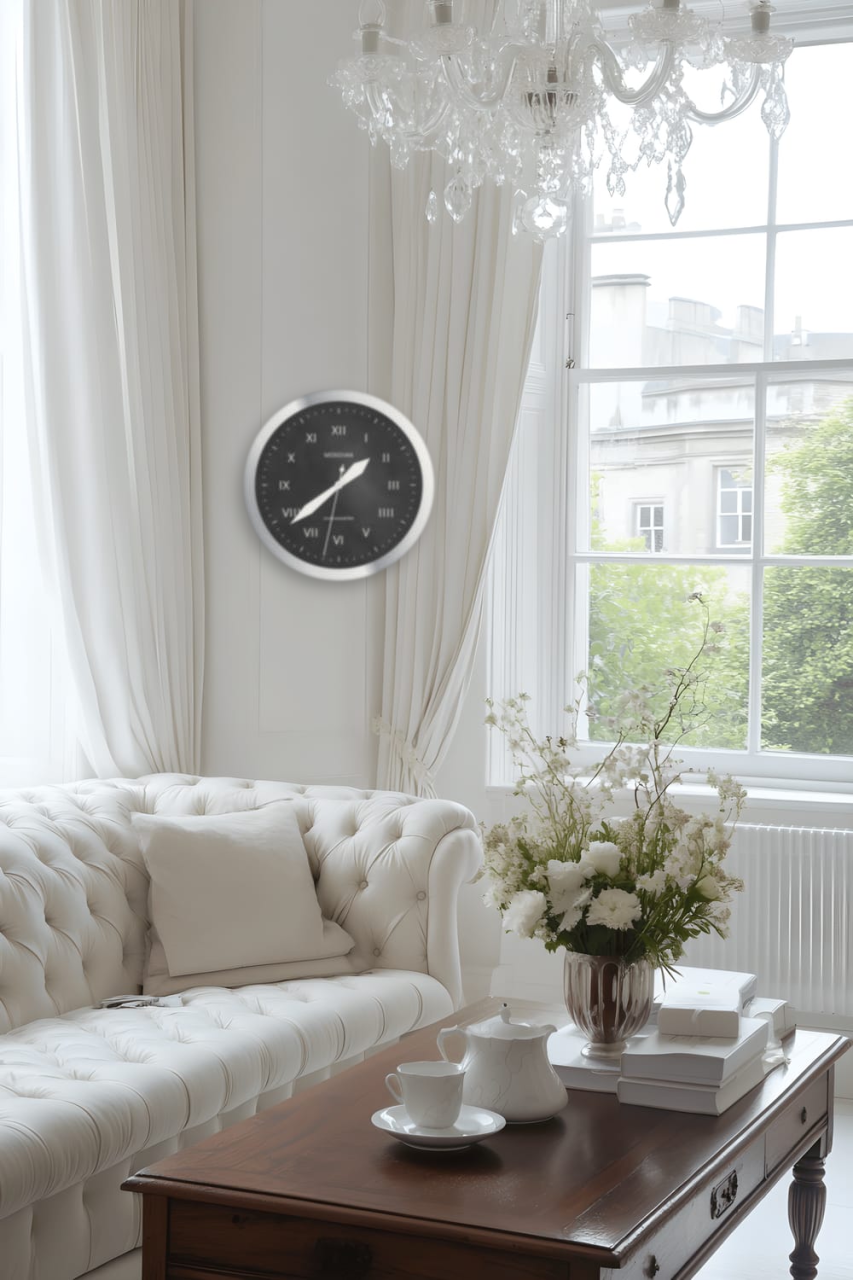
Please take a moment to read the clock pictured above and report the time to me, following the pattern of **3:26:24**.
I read **1:38:32**
